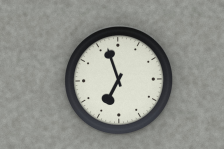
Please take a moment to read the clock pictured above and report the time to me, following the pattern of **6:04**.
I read **6:57**
